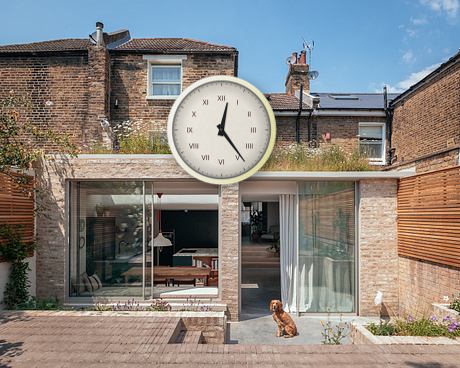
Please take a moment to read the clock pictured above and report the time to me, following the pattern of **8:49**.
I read **12:24**
